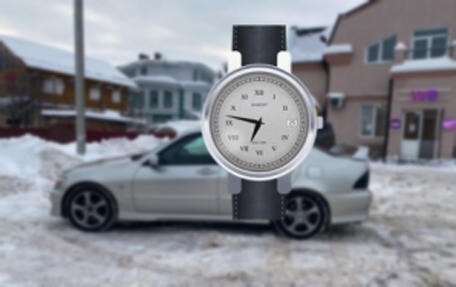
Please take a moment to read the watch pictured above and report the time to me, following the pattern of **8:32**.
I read **6:47**
